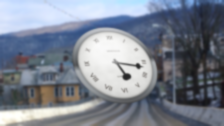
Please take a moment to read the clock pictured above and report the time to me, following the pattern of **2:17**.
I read **5:17**
